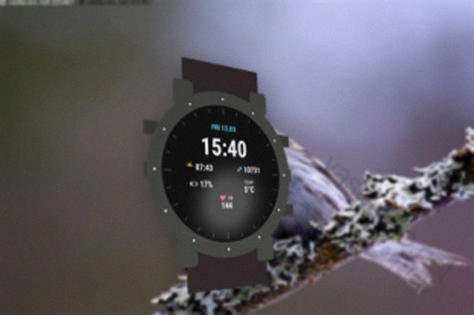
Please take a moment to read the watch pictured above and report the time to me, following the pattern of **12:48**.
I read **15:40**
